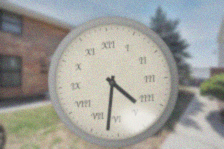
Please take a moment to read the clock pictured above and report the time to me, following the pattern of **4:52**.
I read **4:32**
